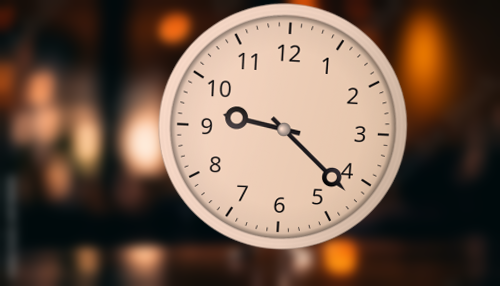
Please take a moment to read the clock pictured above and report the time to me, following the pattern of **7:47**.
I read **9:22**
